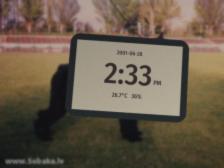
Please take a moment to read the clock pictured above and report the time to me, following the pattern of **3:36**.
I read **2:33**
